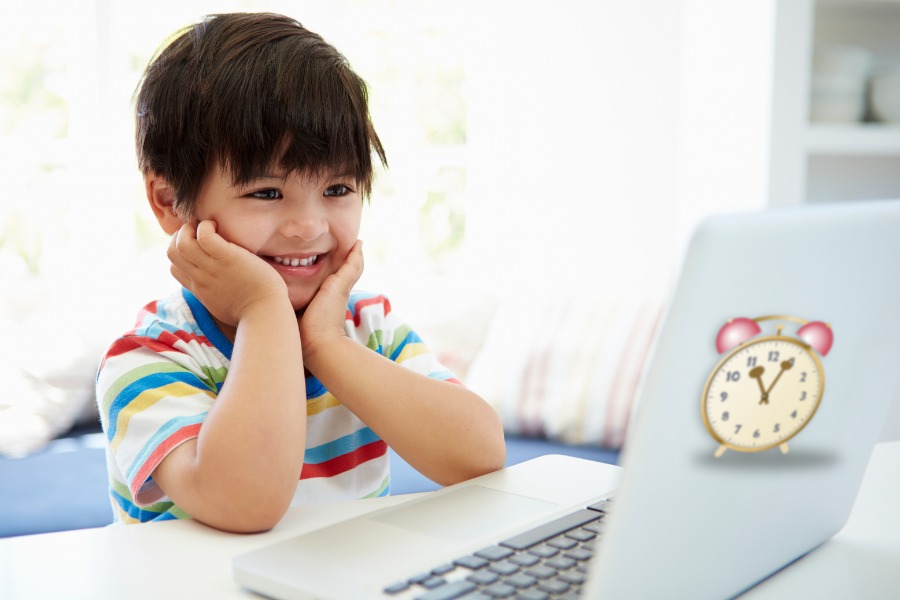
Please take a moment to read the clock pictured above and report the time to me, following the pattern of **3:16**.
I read **11:04**
